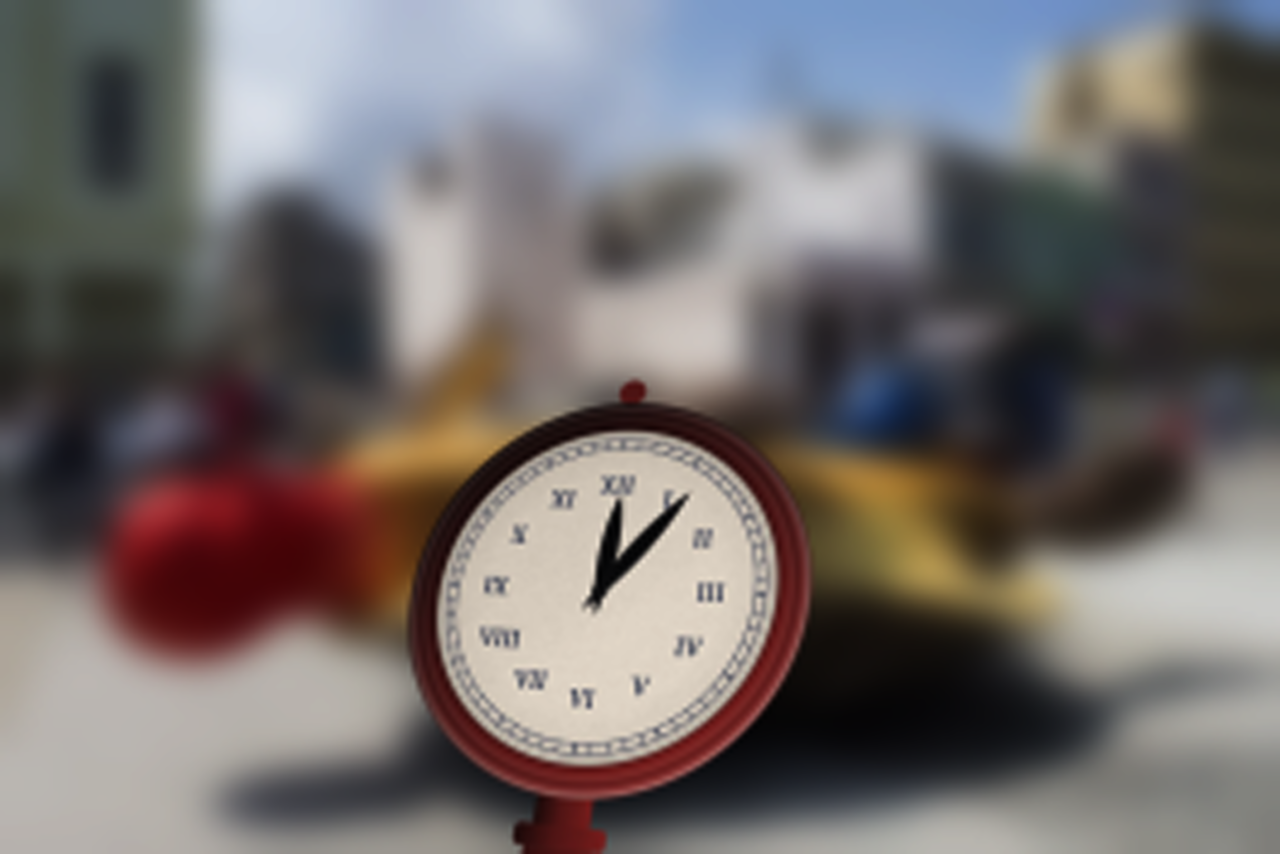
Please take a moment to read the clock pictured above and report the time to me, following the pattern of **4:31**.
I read **12:06**
